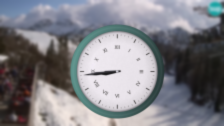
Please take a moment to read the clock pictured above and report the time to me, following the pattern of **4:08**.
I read **8:44**
